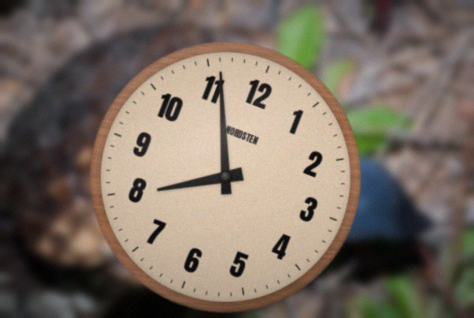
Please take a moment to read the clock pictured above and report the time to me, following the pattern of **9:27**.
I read **7:56**
